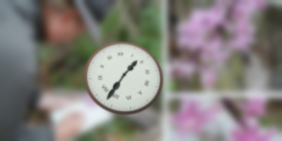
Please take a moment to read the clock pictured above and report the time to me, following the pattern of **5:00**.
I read **1:37**
